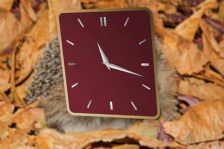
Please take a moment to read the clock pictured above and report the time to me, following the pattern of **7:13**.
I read **11:18**
